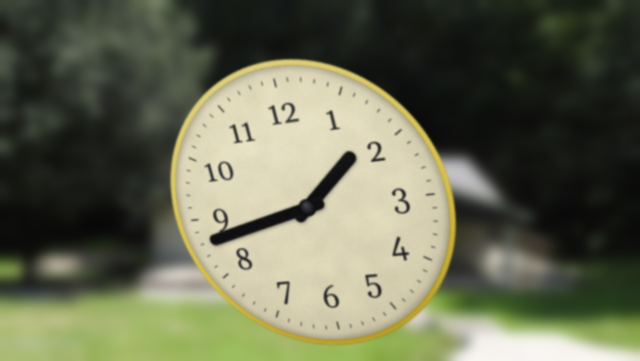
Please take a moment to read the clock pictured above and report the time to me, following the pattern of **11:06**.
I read **1:43**
